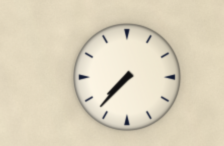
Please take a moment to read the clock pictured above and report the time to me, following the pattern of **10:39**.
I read **7:37**
